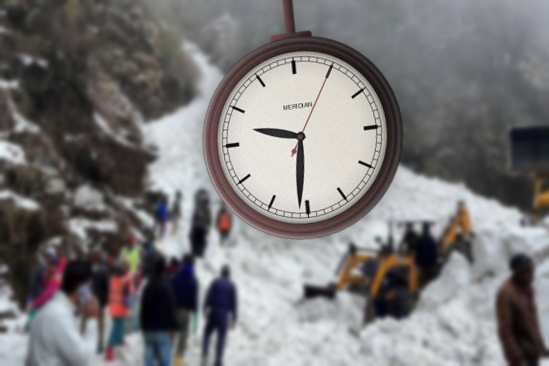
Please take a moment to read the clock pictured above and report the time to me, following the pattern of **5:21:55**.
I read **9:31:05**
